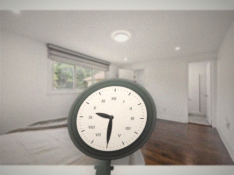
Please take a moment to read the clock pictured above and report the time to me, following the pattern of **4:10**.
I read **9:30**
